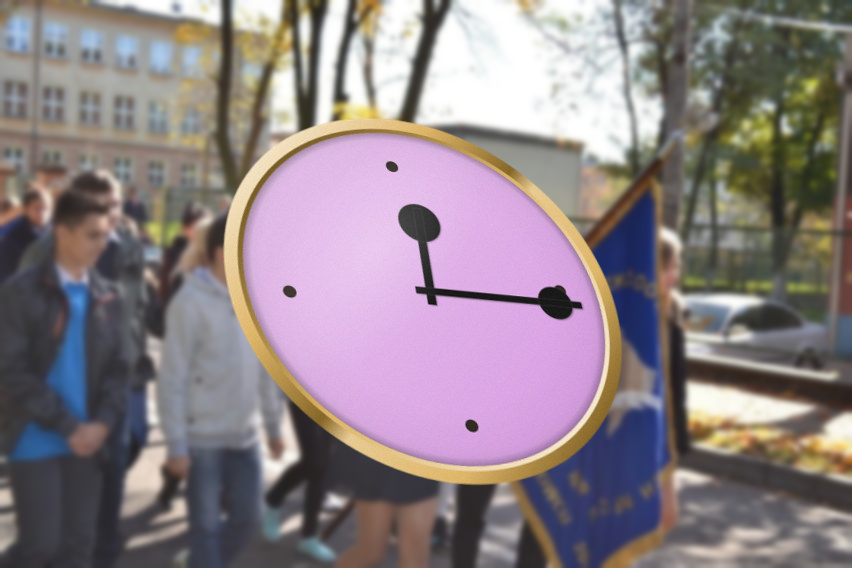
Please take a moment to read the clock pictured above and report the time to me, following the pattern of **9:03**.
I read **12:16**
